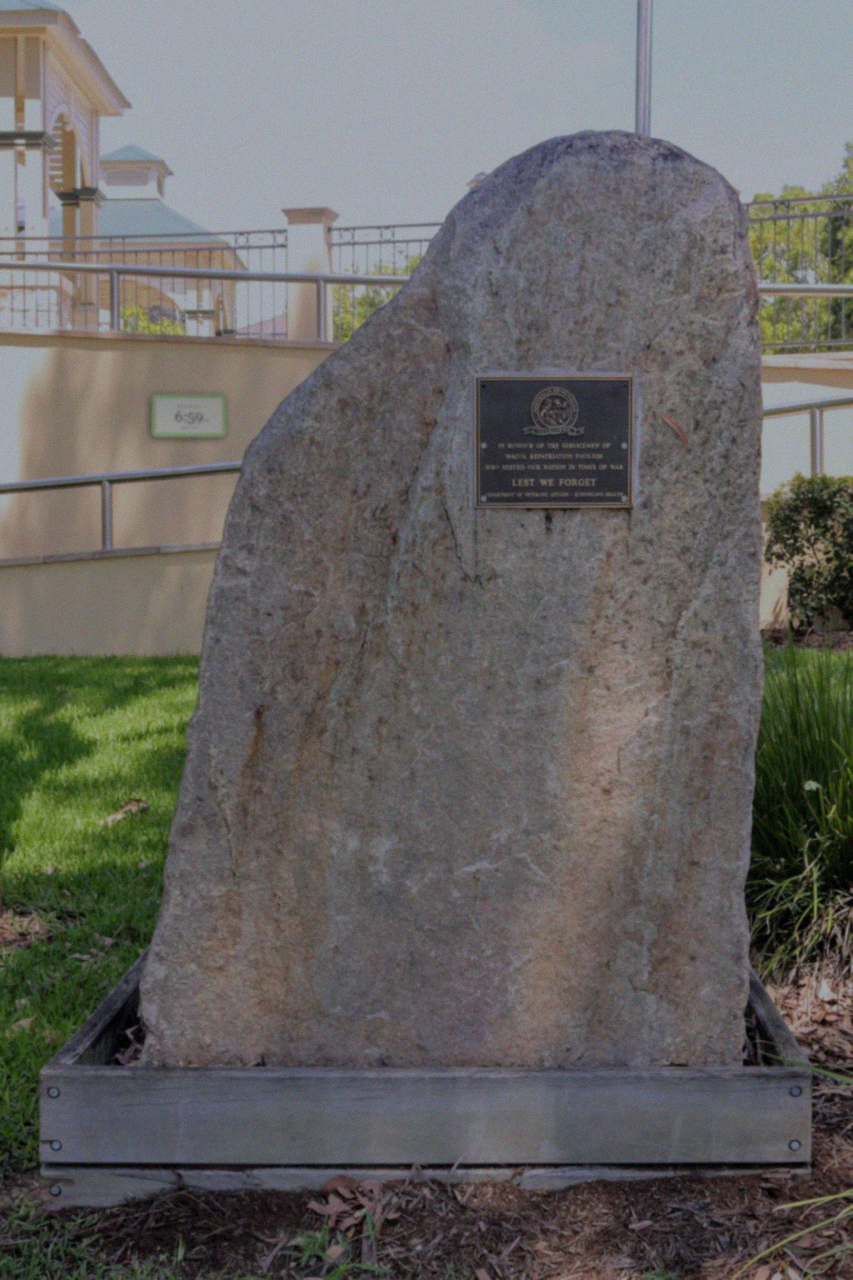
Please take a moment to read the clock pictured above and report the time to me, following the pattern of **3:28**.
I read **6:59**
